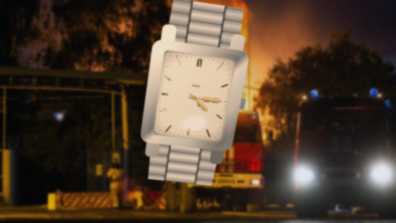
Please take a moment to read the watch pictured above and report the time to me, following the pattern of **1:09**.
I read **4:15**
